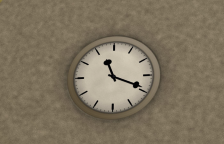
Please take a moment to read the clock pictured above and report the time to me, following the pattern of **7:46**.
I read **11:19**
